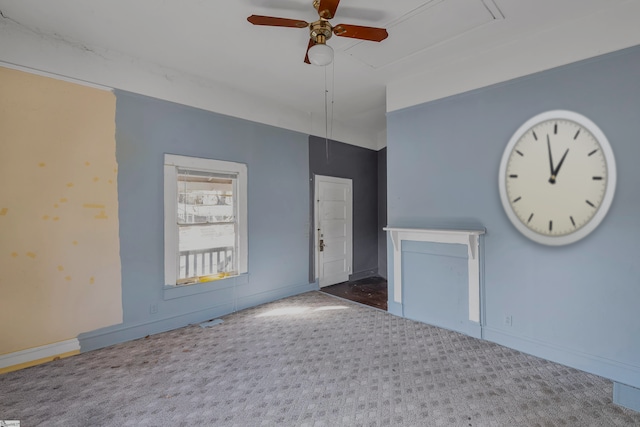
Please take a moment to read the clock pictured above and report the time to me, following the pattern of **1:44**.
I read **12:58**
